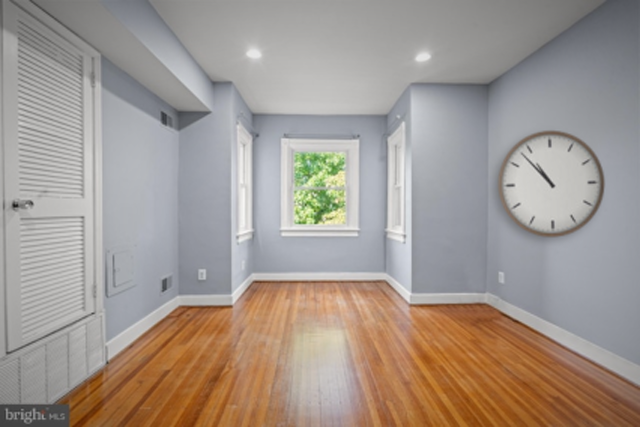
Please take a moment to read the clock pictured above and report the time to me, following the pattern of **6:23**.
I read **10:53**
